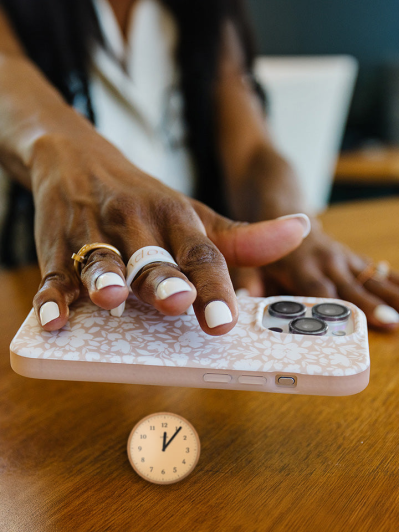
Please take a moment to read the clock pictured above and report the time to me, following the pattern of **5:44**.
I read **12:06**
